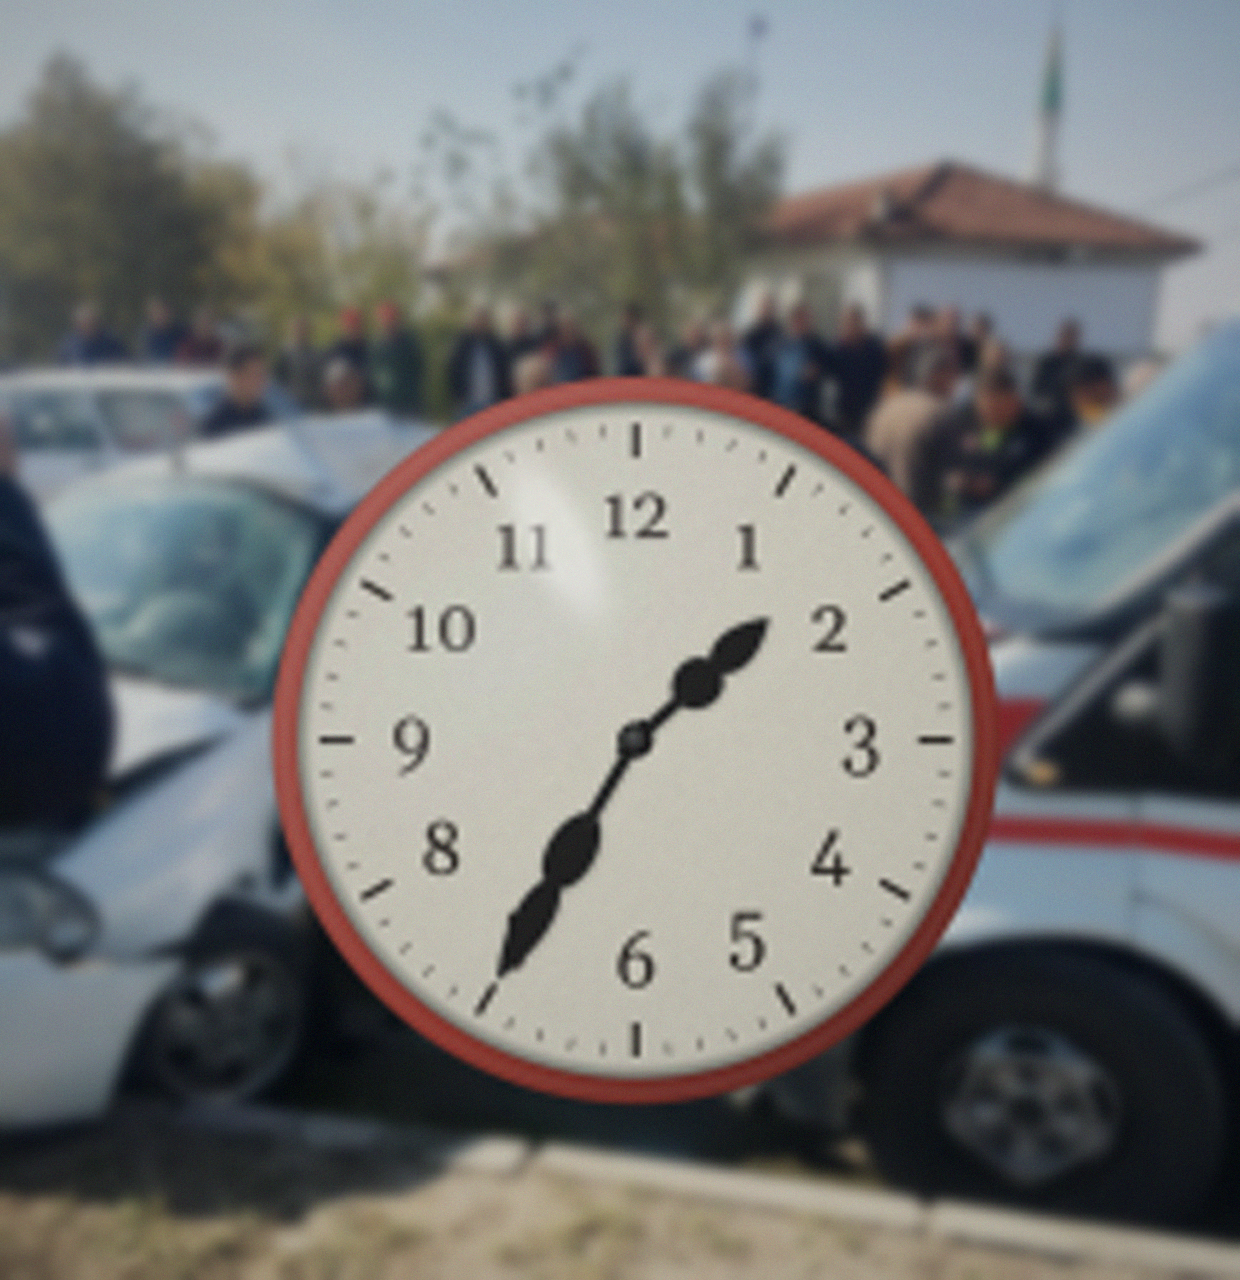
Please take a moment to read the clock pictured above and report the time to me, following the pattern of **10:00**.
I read **1:35**
